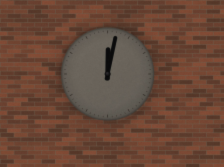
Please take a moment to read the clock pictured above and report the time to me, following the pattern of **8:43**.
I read **12:02**
